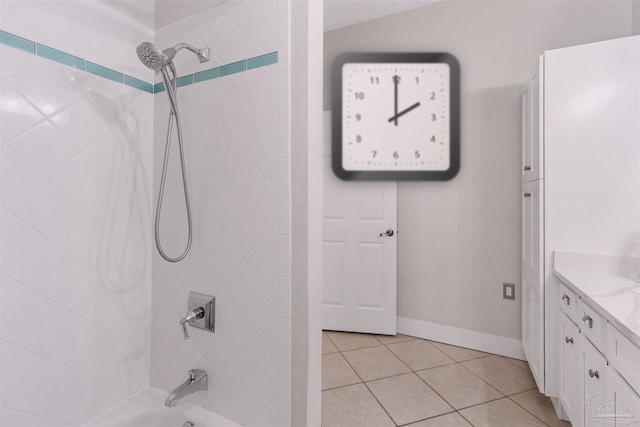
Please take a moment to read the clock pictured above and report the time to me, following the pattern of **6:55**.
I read **2:00**
